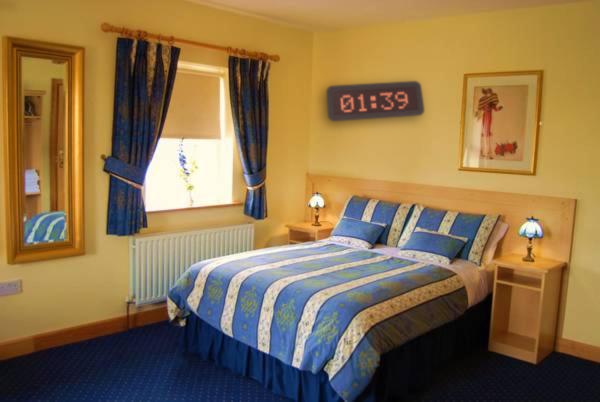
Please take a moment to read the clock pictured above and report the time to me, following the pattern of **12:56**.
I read **1:39**
